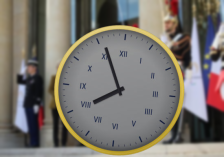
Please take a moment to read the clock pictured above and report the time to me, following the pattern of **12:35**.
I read **7:56**
